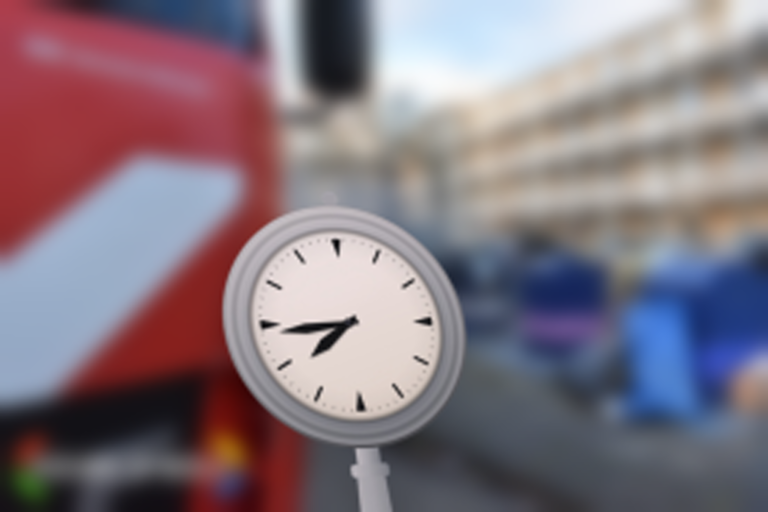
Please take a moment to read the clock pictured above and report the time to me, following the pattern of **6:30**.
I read **7:44**
